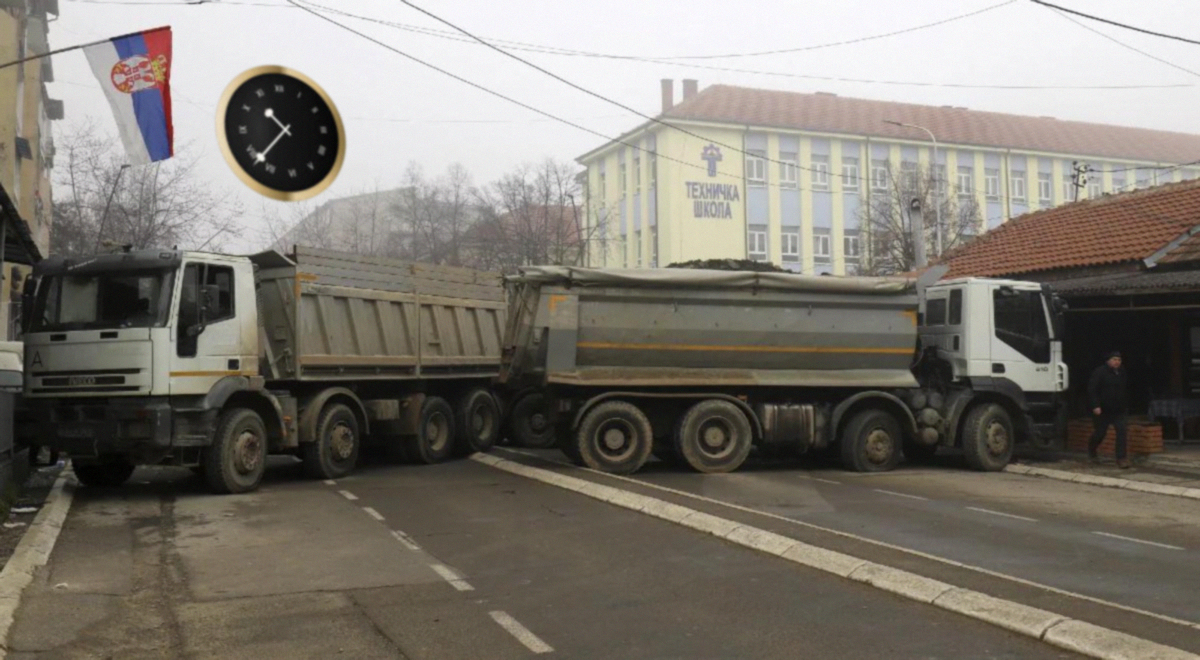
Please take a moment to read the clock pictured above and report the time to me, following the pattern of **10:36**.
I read **10:38**
